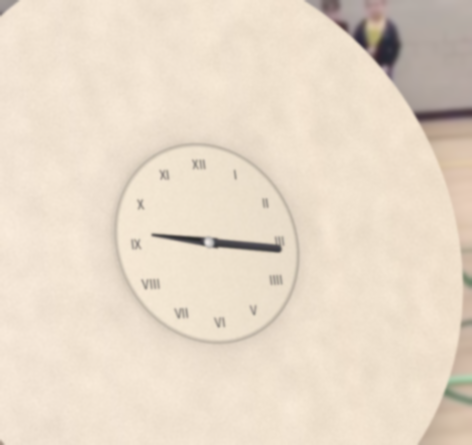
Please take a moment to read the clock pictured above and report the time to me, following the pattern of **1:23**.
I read **9:16**
